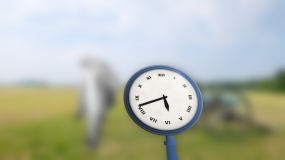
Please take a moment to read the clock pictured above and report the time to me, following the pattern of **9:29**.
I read **5:42**
